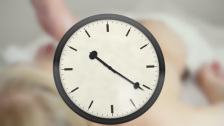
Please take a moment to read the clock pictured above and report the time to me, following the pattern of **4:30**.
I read **10:21**
